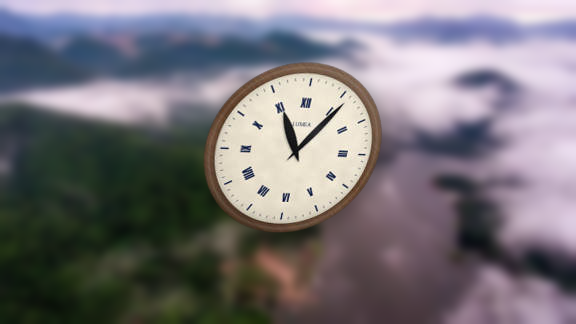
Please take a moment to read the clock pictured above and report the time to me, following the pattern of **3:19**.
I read **11:06**
